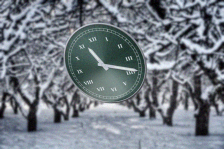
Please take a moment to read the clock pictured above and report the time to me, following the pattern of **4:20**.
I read **11:19**
